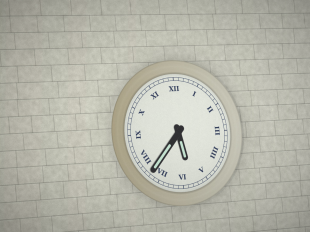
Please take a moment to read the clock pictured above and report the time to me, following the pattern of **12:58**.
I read **5:37**
